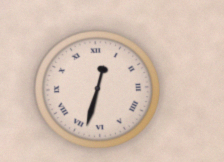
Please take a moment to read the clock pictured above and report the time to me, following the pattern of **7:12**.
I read **12:33**
